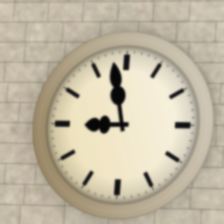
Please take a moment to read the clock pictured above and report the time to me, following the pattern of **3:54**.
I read **8:58**
